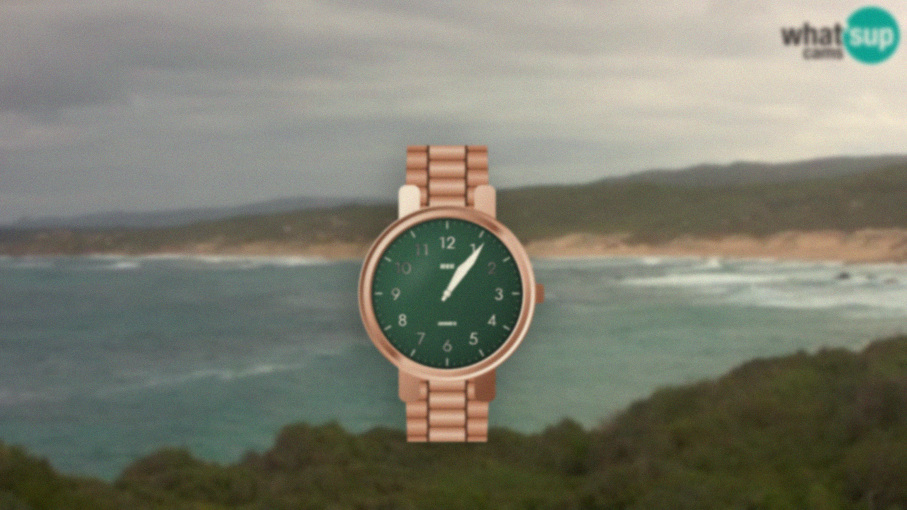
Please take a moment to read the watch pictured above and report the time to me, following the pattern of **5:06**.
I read **1:06**
